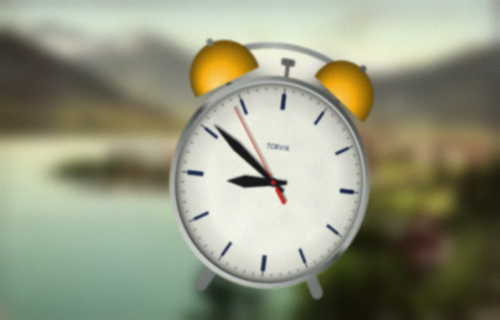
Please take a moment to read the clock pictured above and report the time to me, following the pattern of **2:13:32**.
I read **8:50:54**
